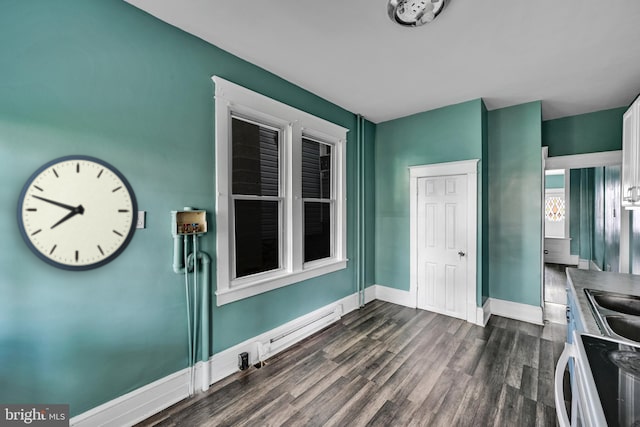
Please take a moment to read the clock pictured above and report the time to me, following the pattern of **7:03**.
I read **7:48**
